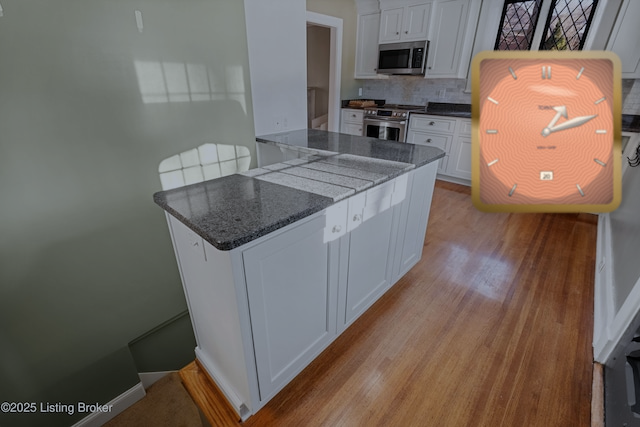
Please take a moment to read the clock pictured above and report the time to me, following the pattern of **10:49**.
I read **1:12**
